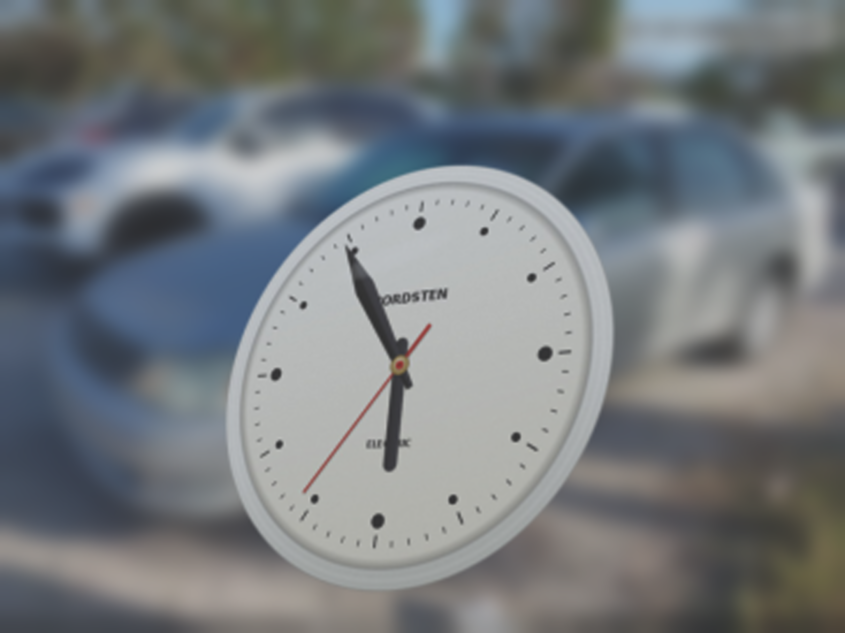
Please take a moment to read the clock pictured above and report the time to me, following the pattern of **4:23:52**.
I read **5:54:36**
